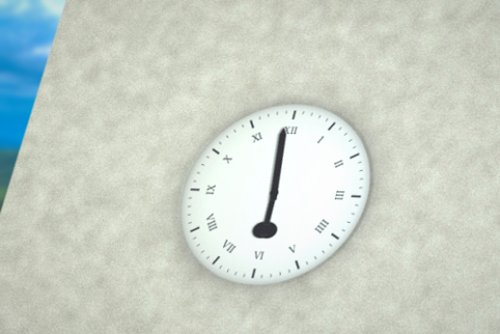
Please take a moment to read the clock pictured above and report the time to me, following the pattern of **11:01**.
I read **5:59**
